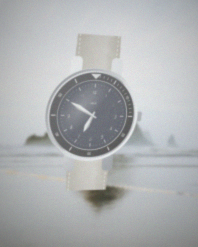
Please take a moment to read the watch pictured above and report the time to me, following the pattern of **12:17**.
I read **6:50**
